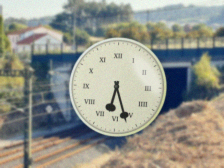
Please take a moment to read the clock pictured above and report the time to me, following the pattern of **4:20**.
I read **6:27**
